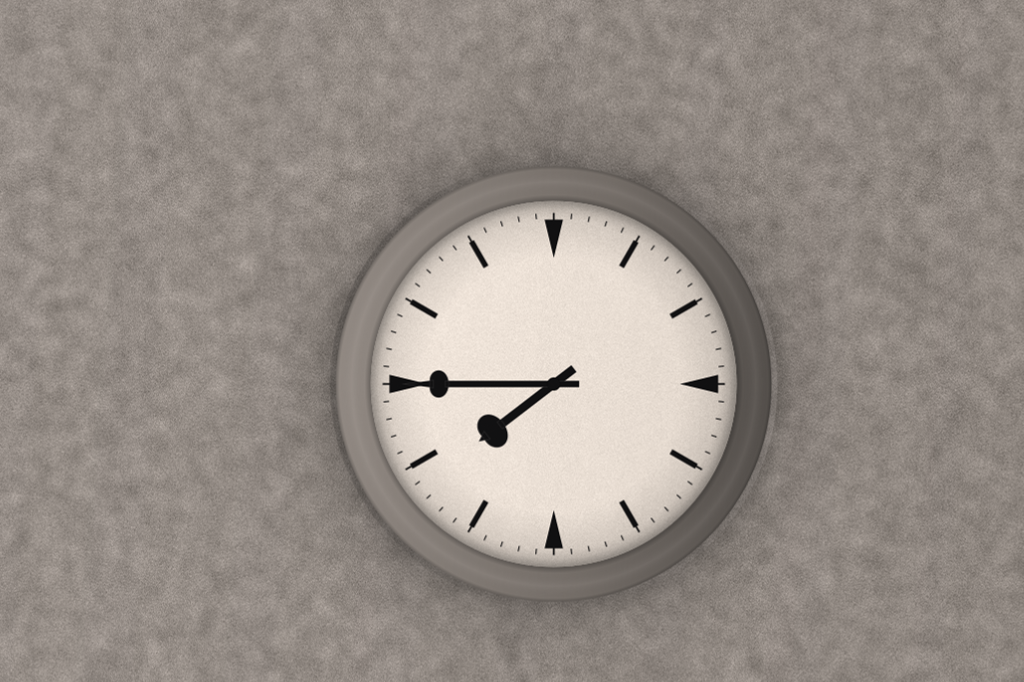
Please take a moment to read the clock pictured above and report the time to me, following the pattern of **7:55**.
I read **7:45**
